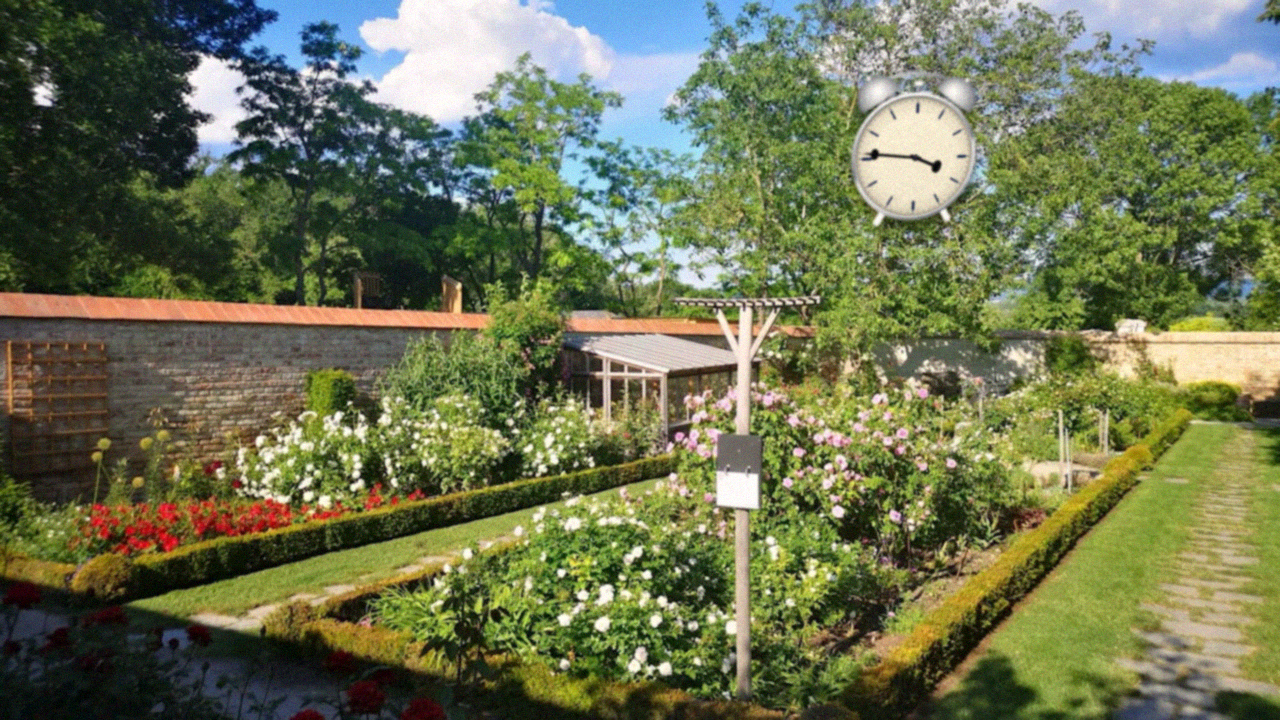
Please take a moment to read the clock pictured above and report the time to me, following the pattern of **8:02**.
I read **3:46**
